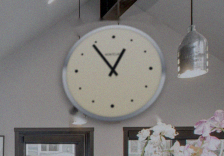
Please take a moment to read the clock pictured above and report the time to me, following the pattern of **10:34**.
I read **12:54**
